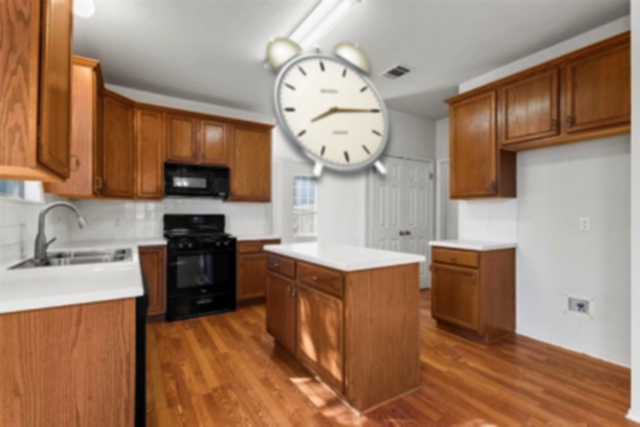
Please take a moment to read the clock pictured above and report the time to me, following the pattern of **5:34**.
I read **8:15**
